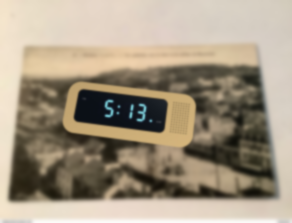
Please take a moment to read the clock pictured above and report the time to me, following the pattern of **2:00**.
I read **5:13**
